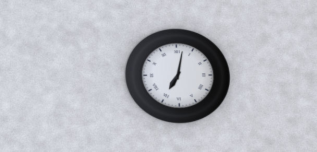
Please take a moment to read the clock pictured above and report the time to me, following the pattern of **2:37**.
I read **7:02**
